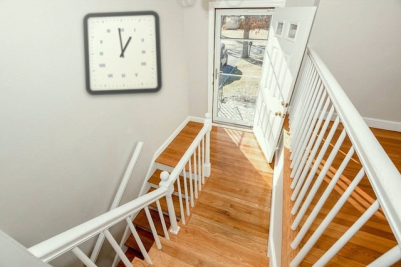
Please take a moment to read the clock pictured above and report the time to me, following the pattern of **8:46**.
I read **12:59**
